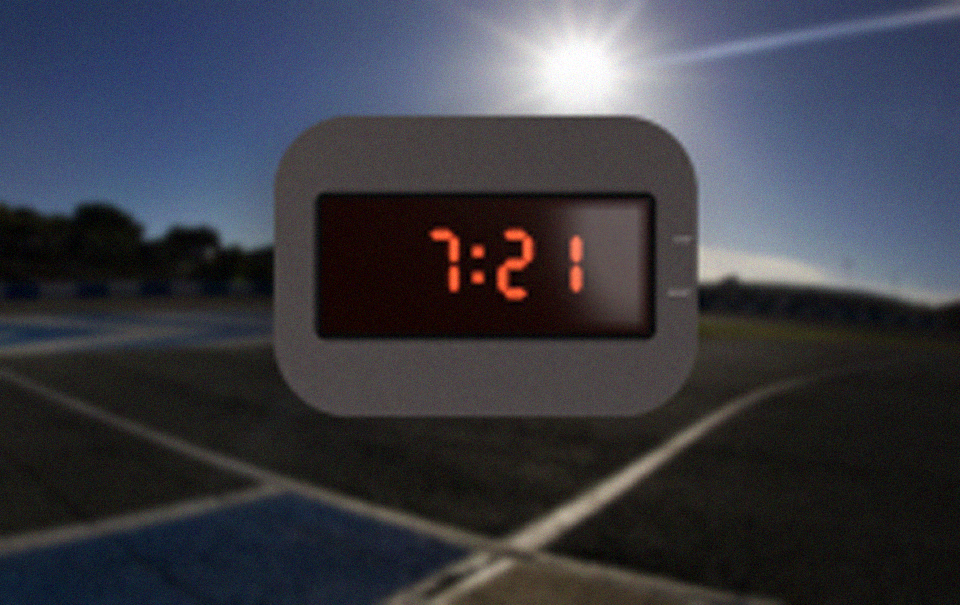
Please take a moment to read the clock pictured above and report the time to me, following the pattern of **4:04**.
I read **7:21**
